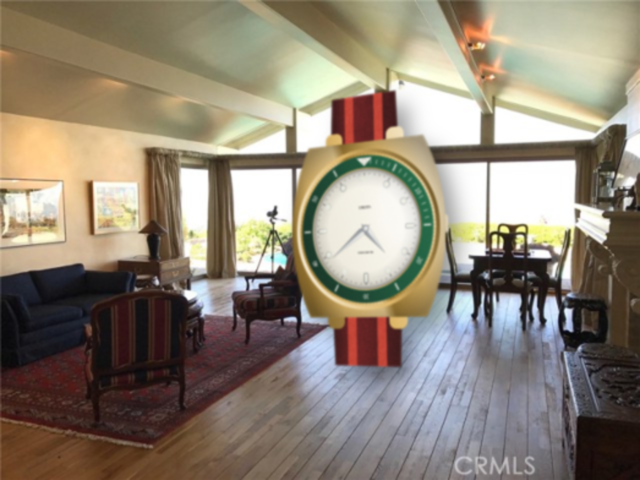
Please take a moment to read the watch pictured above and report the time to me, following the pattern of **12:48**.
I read **4:39**
